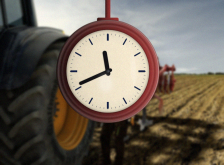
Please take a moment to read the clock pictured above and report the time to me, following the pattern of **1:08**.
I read **11:41**
